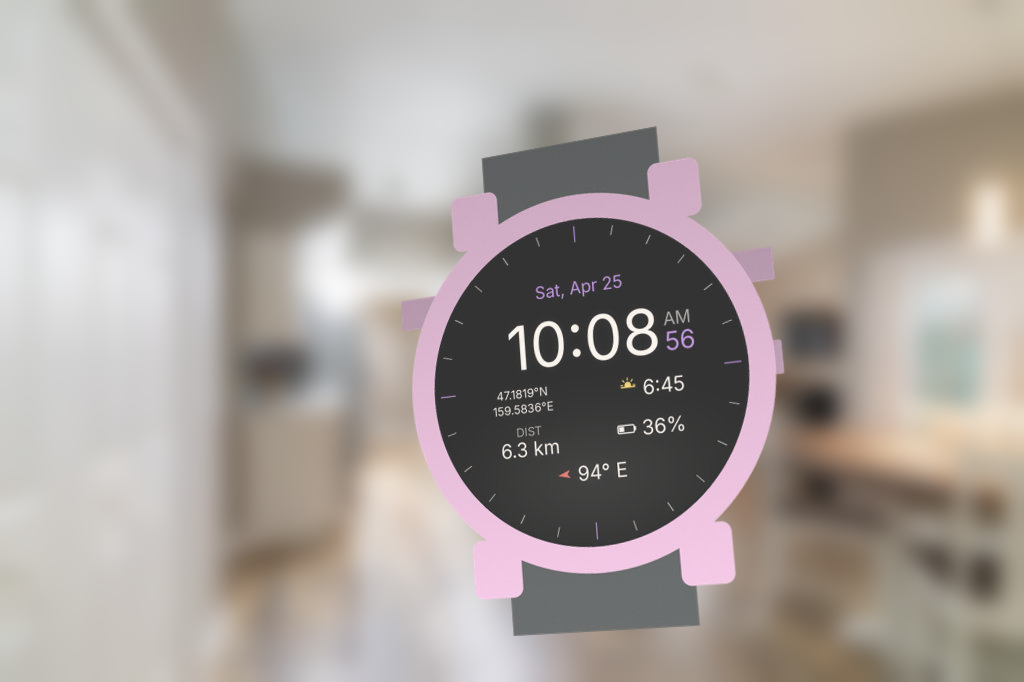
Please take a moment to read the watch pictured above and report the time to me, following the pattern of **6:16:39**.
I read **10:08:56**
